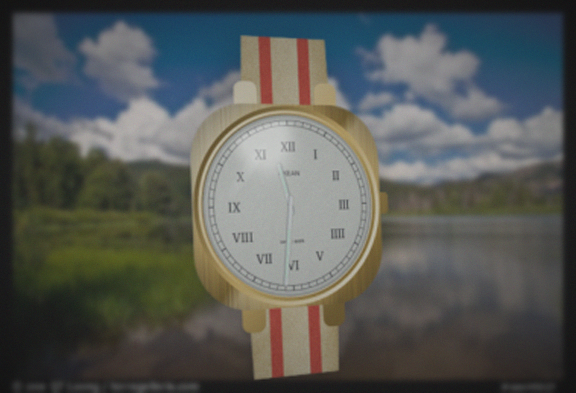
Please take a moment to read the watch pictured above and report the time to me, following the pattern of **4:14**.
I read **11:31**
